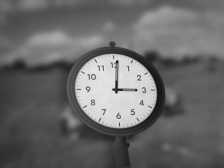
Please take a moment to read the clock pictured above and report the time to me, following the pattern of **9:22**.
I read **3:01**
